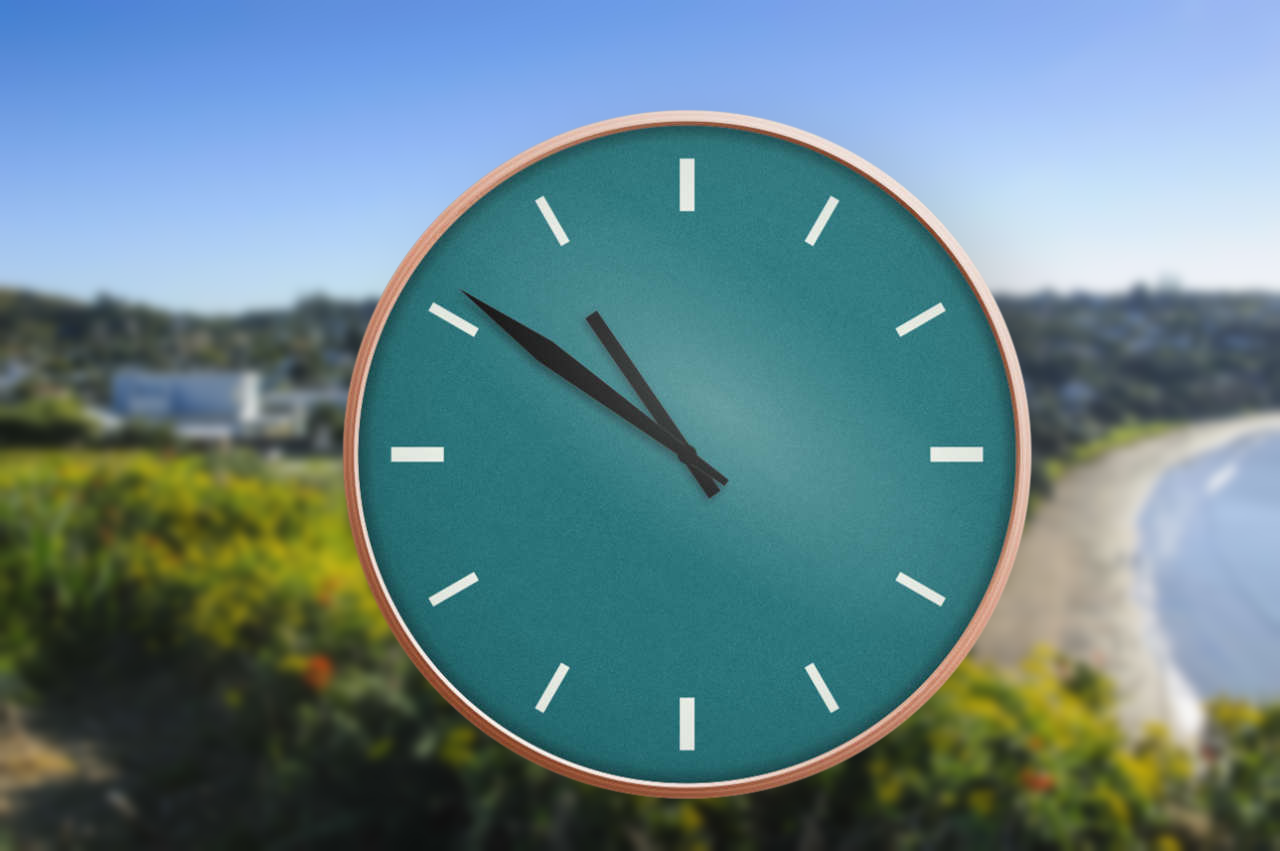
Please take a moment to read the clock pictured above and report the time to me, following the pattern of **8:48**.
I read **10:51**
